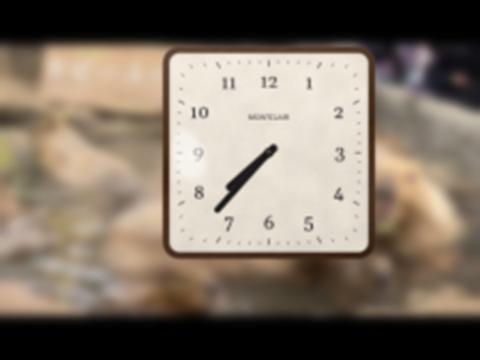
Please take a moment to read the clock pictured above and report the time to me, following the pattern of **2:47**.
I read **7:37**
